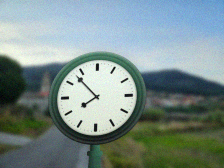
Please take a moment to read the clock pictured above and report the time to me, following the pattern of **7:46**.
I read **7:53**
